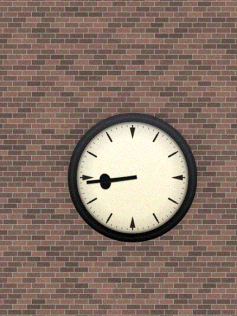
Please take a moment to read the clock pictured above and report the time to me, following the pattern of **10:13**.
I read **8:44**
